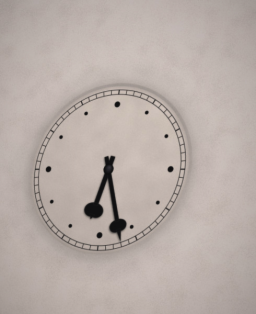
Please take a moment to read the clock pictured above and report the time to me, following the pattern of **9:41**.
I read **6:27**
